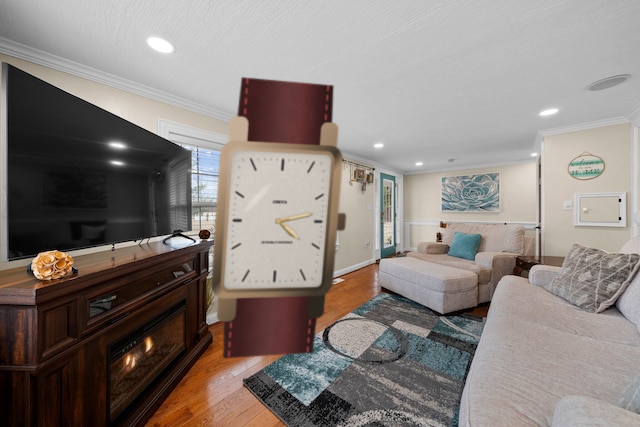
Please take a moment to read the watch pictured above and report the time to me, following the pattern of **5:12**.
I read **4:13**
